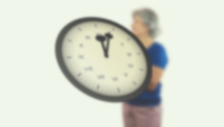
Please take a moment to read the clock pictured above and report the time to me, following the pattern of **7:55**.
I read **12:04**
